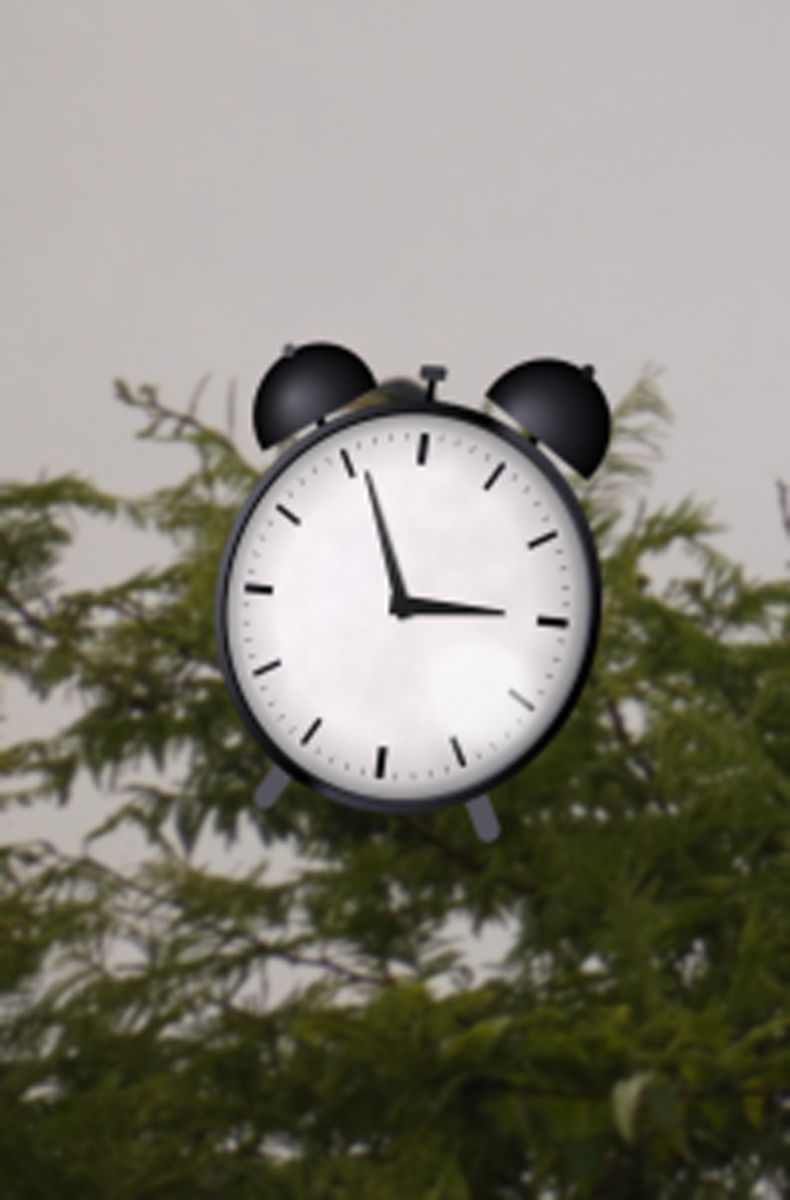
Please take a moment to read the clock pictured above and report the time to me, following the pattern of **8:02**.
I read **2:56**
